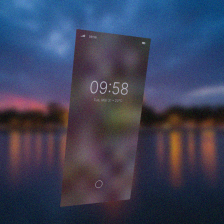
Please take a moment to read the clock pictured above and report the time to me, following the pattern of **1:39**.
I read **9:58**
